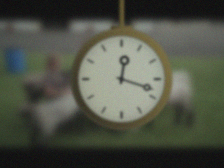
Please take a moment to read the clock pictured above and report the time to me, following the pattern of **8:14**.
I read **12:18**
